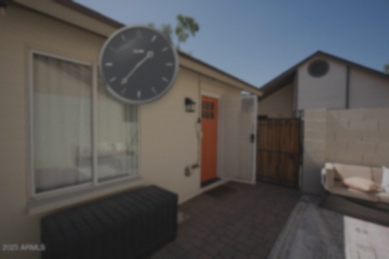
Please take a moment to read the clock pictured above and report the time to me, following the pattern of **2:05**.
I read **1:37**
